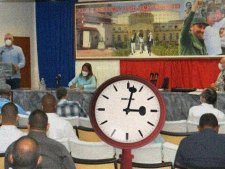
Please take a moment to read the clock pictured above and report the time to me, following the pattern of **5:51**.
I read **3:02**
